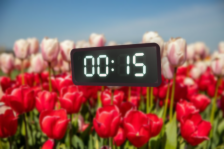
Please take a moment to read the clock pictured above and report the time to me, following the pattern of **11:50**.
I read **0:15**
